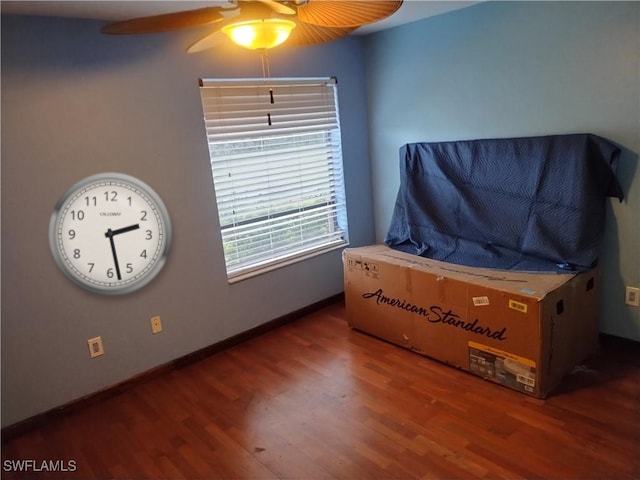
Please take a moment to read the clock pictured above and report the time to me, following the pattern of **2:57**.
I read **2:28**
